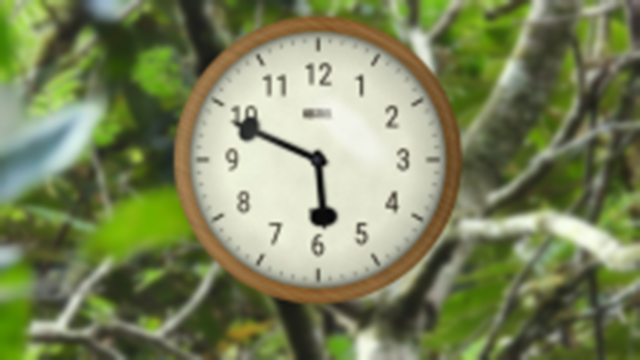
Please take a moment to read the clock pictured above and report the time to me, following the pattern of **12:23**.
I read **5:49**
